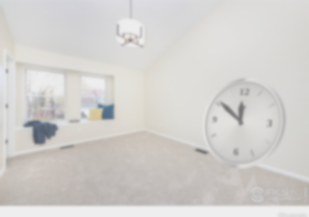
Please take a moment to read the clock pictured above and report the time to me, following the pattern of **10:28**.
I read **11:51**
